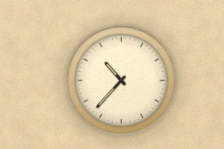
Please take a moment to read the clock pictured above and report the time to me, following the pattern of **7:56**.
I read **10:37**
